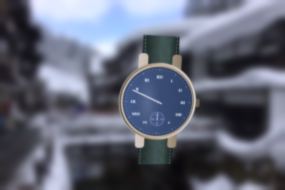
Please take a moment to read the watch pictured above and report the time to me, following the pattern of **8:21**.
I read **9:49**
